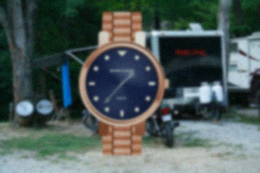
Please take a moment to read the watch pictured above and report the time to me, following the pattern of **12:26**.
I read **1:37**
